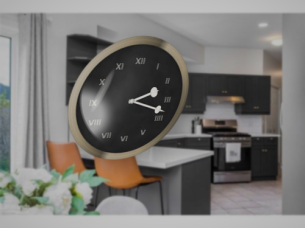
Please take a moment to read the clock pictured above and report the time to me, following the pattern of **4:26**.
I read **2:18**
